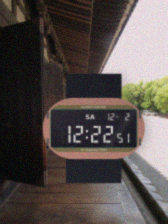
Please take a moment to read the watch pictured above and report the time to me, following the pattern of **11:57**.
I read **12:22**
